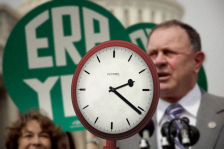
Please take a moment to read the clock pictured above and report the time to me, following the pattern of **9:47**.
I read **2:21**
